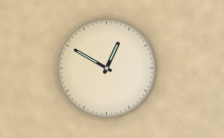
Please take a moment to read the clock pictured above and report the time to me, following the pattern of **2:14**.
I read **12:50**
